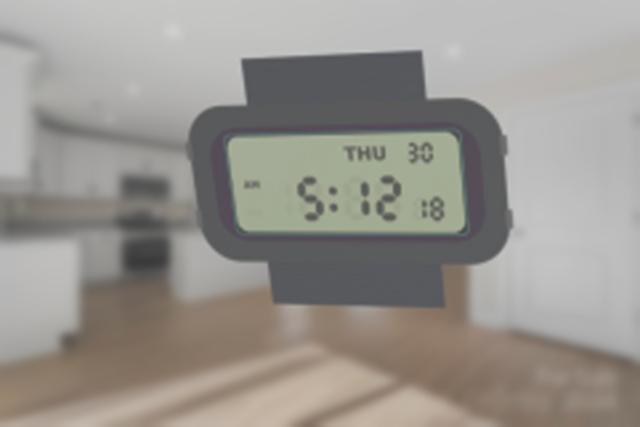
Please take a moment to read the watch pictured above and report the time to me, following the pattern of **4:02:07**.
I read **5:12:18**
